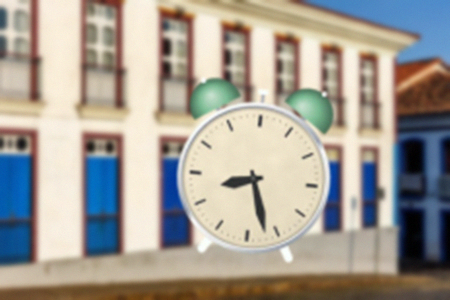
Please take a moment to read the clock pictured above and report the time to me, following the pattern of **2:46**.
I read **8:27**
